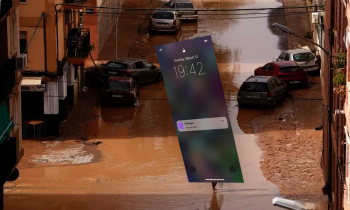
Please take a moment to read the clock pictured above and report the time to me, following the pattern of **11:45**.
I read **19:42**
